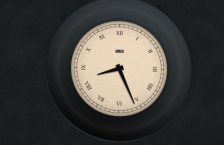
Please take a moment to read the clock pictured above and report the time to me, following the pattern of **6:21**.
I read **8:26**
